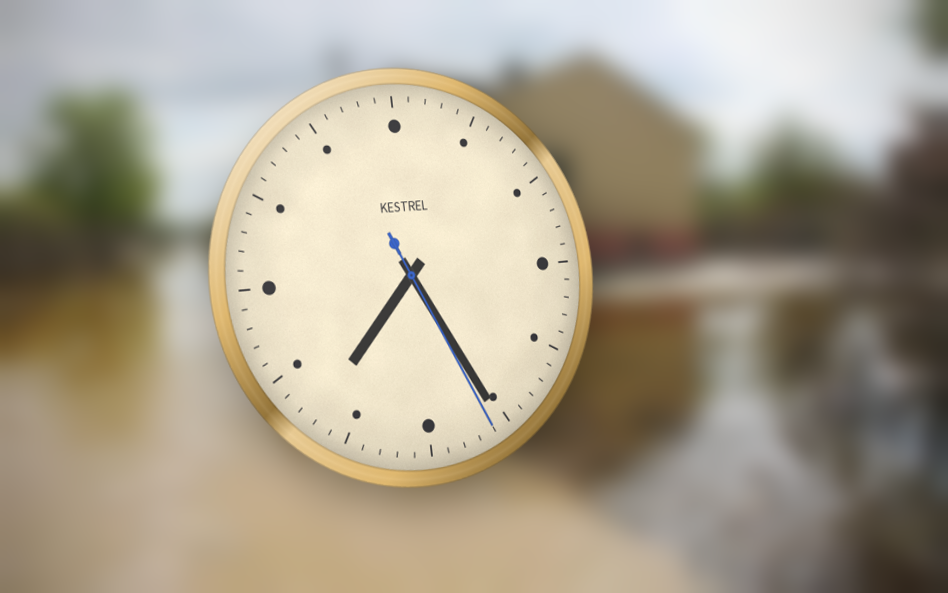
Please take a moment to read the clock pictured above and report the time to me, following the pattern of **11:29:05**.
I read **7:25:26**
